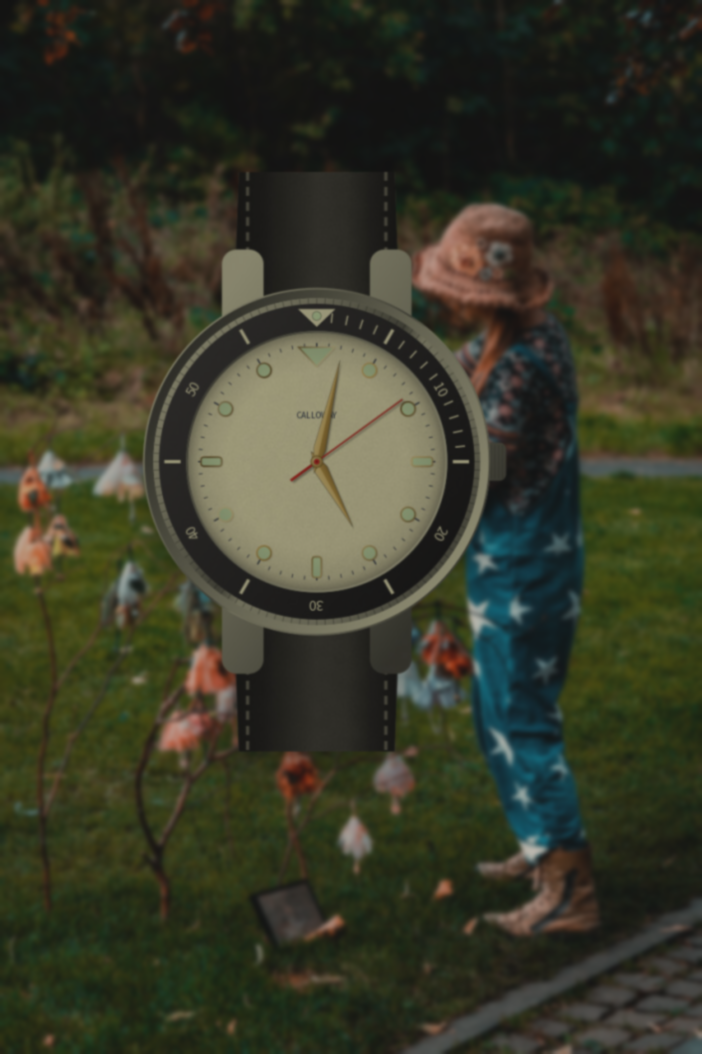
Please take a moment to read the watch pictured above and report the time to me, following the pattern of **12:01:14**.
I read **5:02:09**
